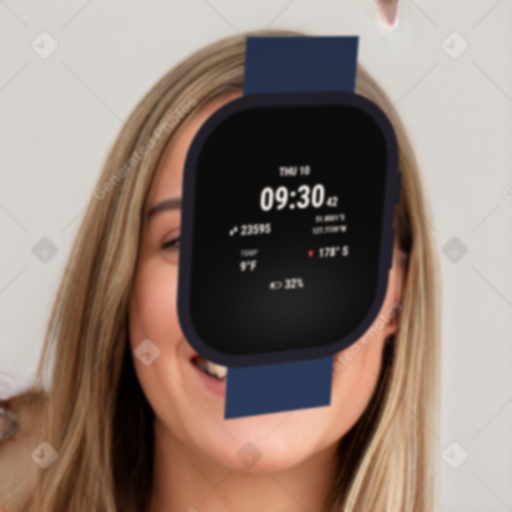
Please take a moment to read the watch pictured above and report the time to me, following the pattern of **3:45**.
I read **9:30**
